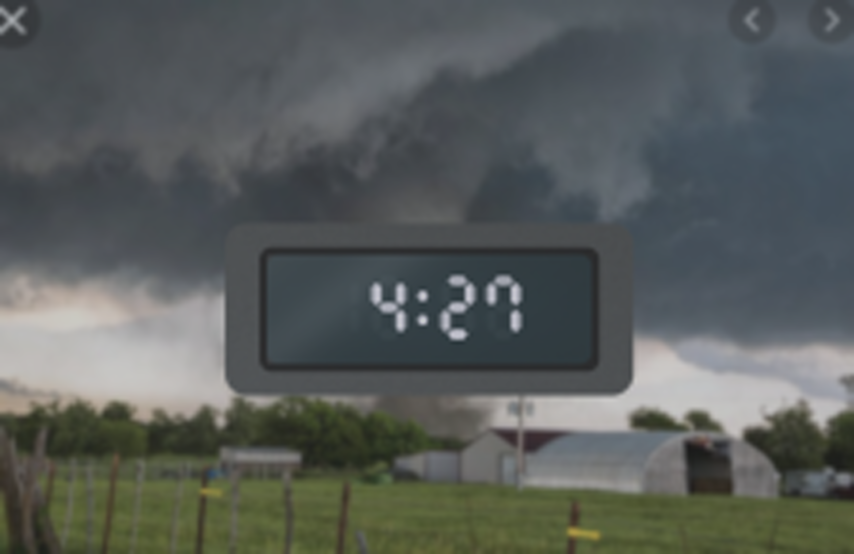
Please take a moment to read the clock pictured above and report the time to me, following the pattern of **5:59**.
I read **4:27**
